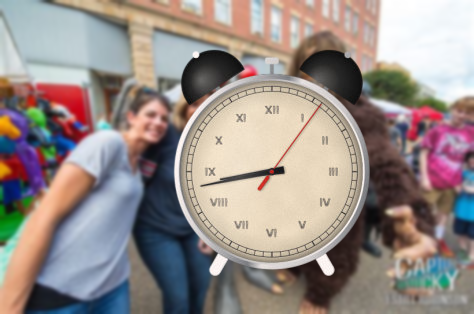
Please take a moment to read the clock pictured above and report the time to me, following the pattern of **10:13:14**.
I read **8:43:06**
